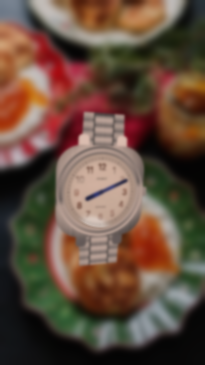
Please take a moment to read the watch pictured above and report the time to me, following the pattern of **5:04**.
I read **8:11**
